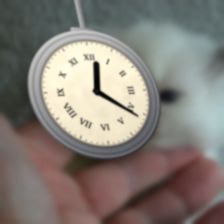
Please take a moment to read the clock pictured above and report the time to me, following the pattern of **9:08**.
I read **12:21**
